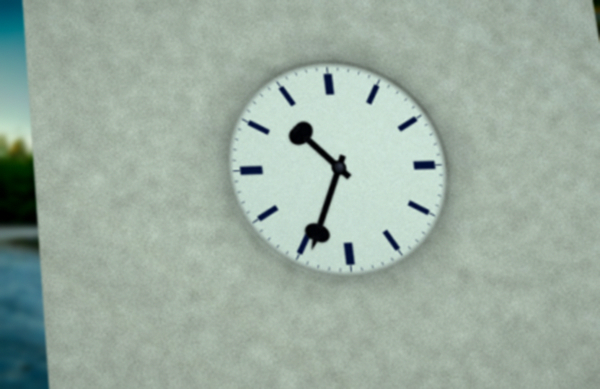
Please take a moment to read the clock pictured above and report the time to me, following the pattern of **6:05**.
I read **10:34**
